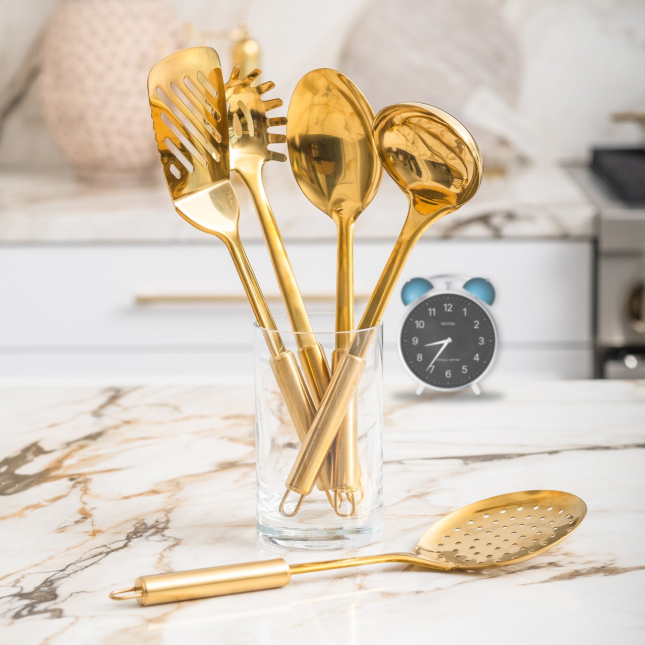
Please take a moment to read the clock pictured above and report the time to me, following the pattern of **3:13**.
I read **8:36**
